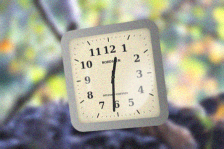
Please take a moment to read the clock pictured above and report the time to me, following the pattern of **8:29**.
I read **12:31**
